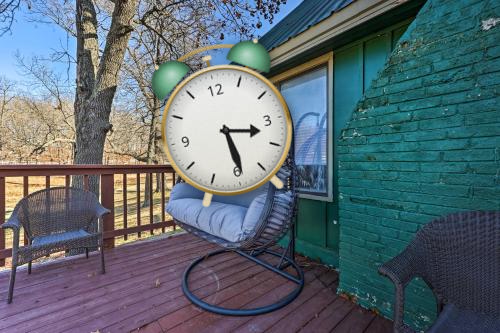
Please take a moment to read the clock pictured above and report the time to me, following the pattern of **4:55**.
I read **3:29**
